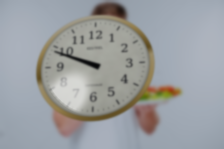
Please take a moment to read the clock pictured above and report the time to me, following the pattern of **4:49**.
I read **9:49**
